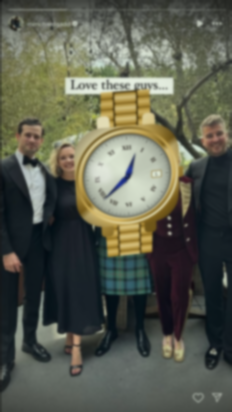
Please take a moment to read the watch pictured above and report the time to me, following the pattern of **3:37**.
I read **12:38**
